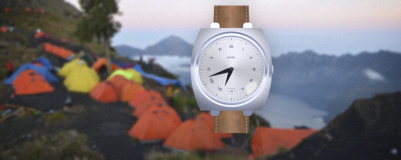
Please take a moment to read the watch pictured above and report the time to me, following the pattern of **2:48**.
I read **6:42**
